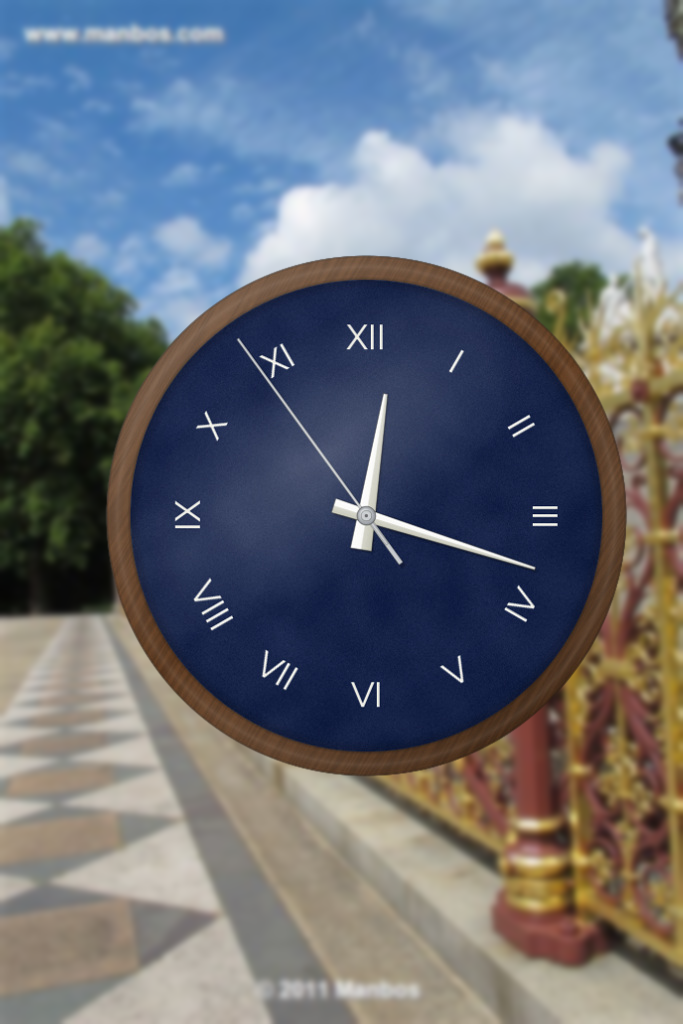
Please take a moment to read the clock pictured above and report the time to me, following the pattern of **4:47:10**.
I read **12:17:54**
